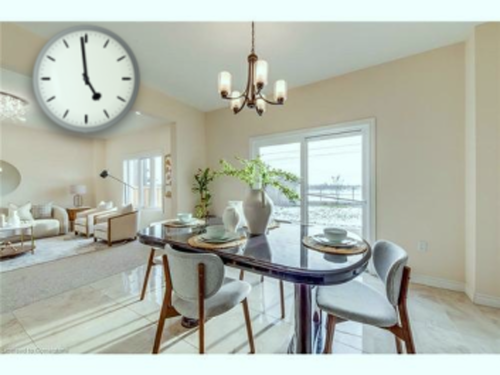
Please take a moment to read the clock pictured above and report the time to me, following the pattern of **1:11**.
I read **4:59**
